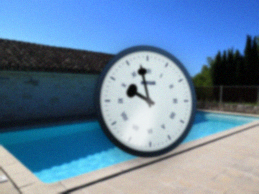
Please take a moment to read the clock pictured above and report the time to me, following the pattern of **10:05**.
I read **9:58**
